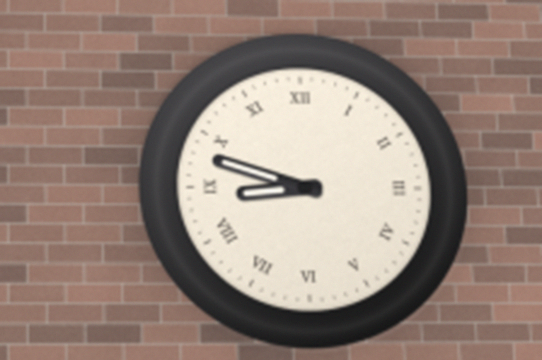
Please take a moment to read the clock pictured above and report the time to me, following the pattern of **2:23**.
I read **8:48**
